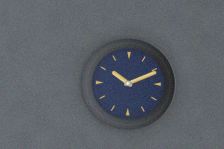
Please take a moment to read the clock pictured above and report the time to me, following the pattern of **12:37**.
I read **10:11**
